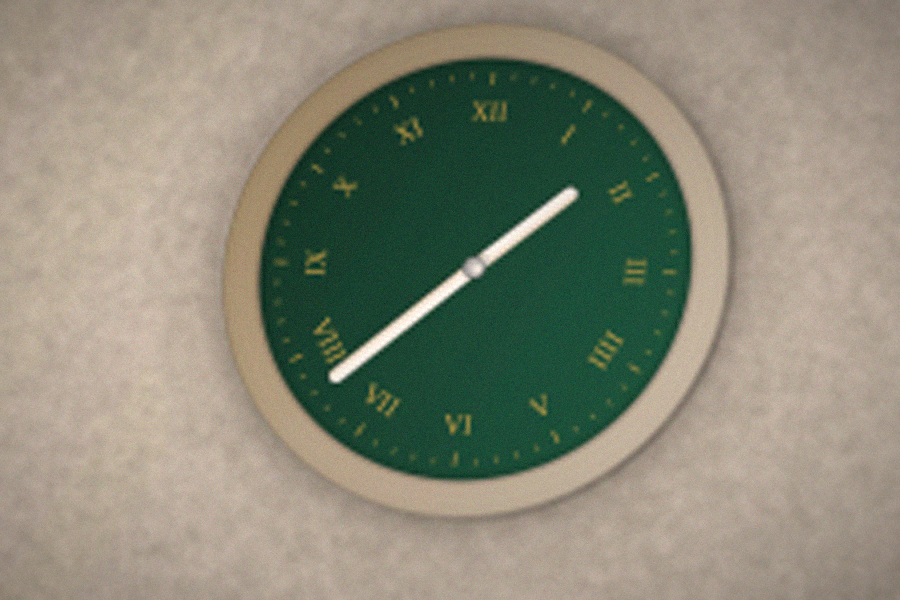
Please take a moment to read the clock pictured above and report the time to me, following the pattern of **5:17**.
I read **1:38**
